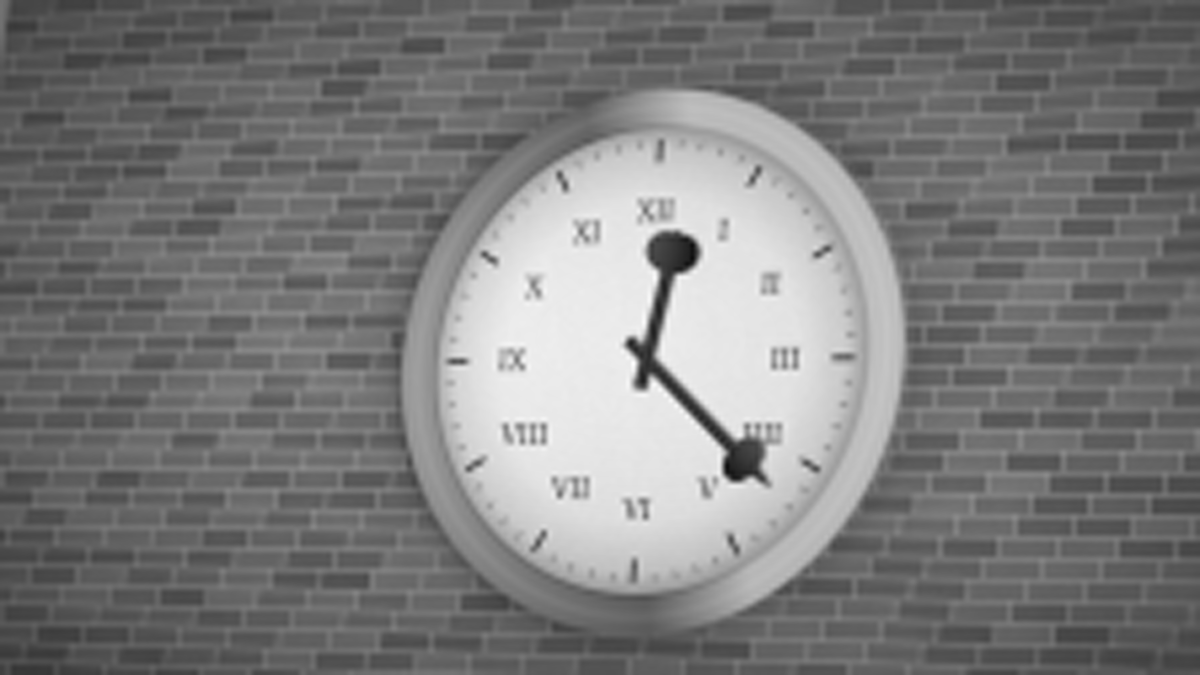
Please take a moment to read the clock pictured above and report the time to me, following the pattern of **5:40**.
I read **12:22**
